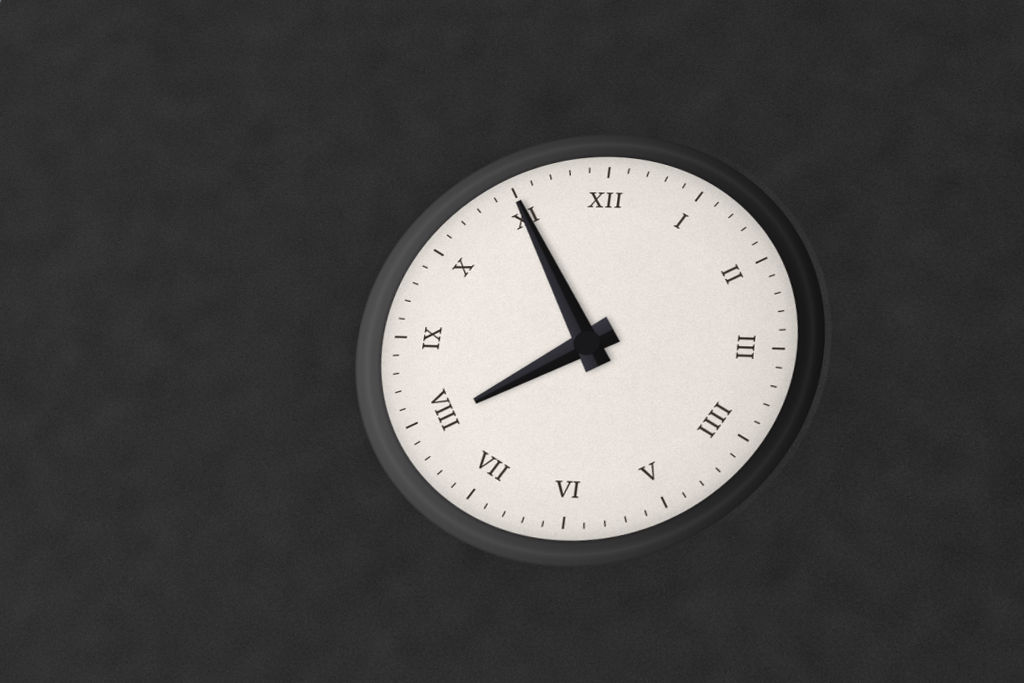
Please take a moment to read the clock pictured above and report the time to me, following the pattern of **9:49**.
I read **7:55**
